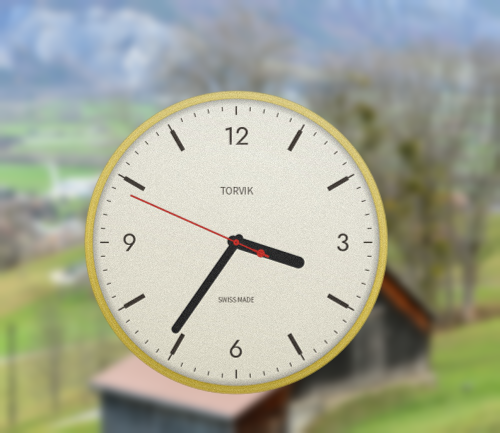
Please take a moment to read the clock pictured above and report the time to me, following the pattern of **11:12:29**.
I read **3:35:49**
